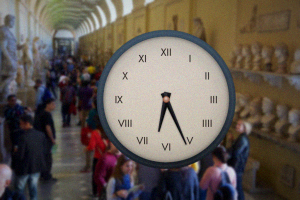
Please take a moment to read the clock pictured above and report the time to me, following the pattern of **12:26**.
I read **6:26**
